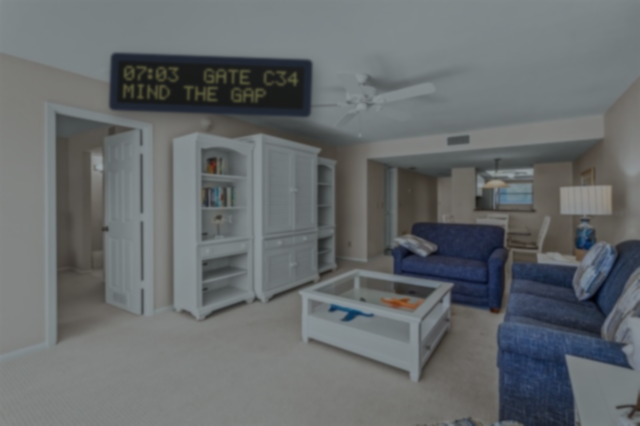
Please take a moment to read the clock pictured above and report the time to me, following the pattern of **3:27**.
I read **7:03**
